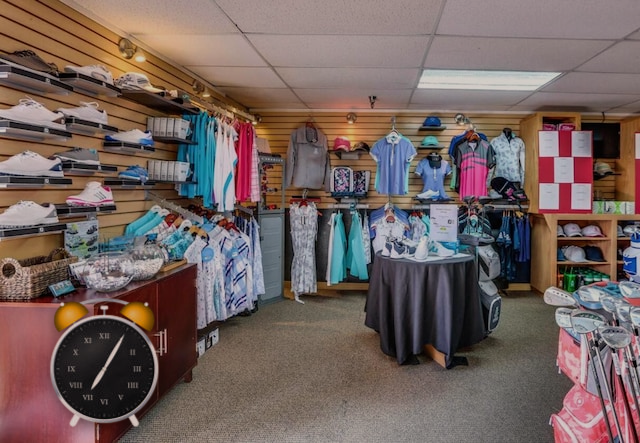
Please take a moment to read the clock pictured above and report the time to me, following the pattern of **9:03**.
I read **7:05**
